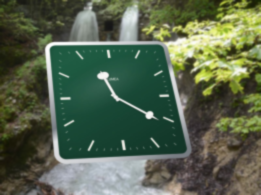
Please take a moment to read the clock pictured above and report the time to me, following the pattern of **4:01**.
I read **11:21**
